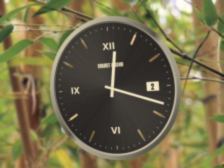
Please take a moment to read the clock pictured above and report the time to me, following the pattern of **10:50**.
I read **12:18**
